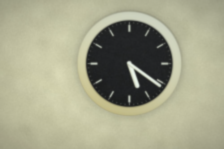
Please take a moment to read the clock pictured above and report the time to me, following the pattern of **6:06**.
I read **5:21**
